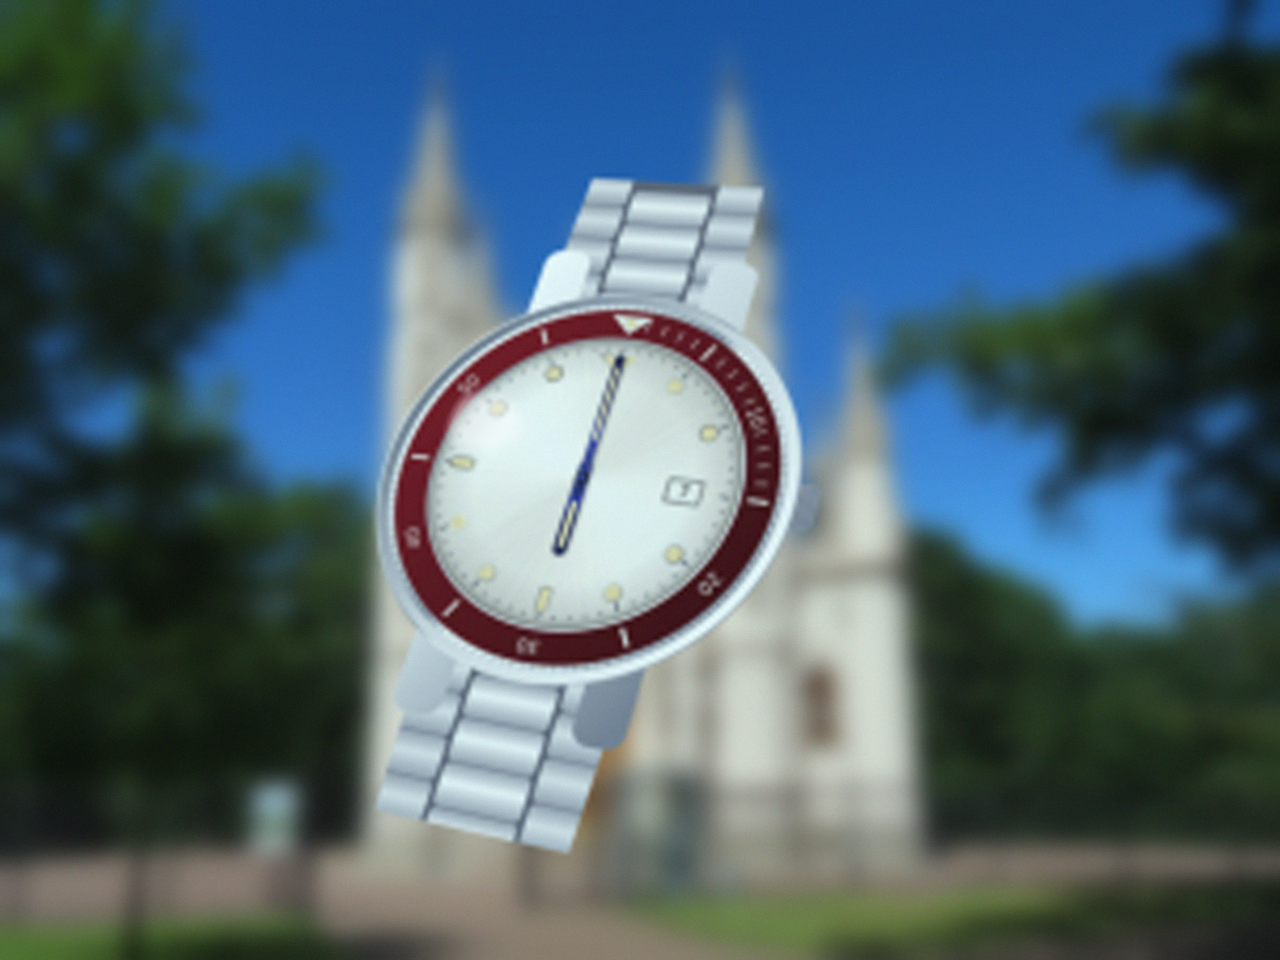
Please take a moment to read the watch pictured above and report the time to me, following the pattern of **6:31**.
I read **6:00**
